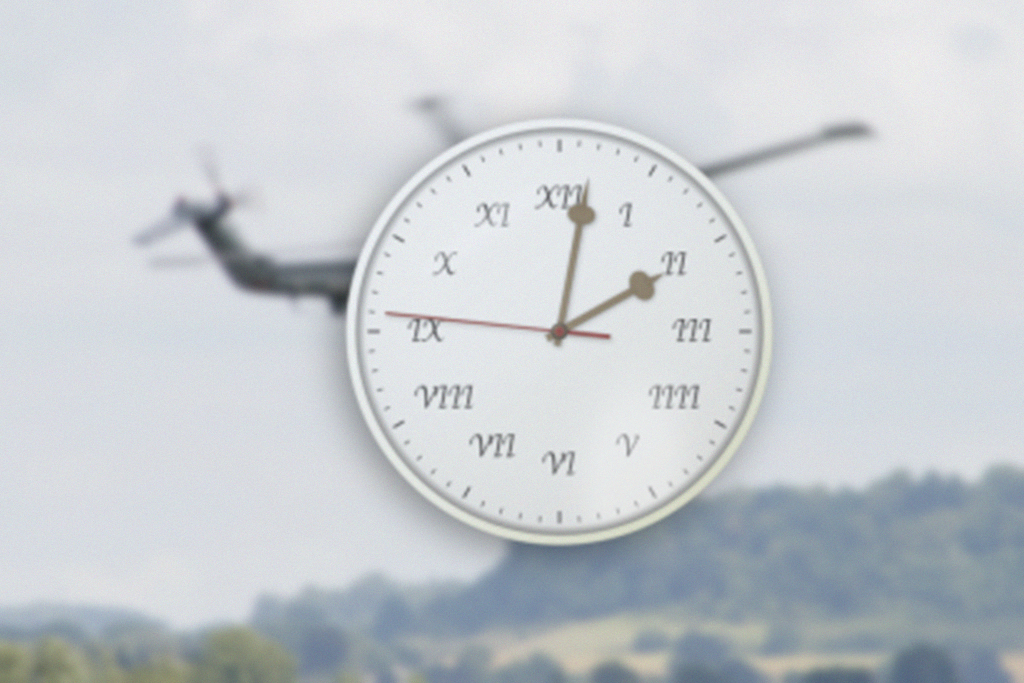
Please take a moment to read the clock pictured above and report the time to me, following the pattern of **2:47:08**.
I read **2:01:46**
